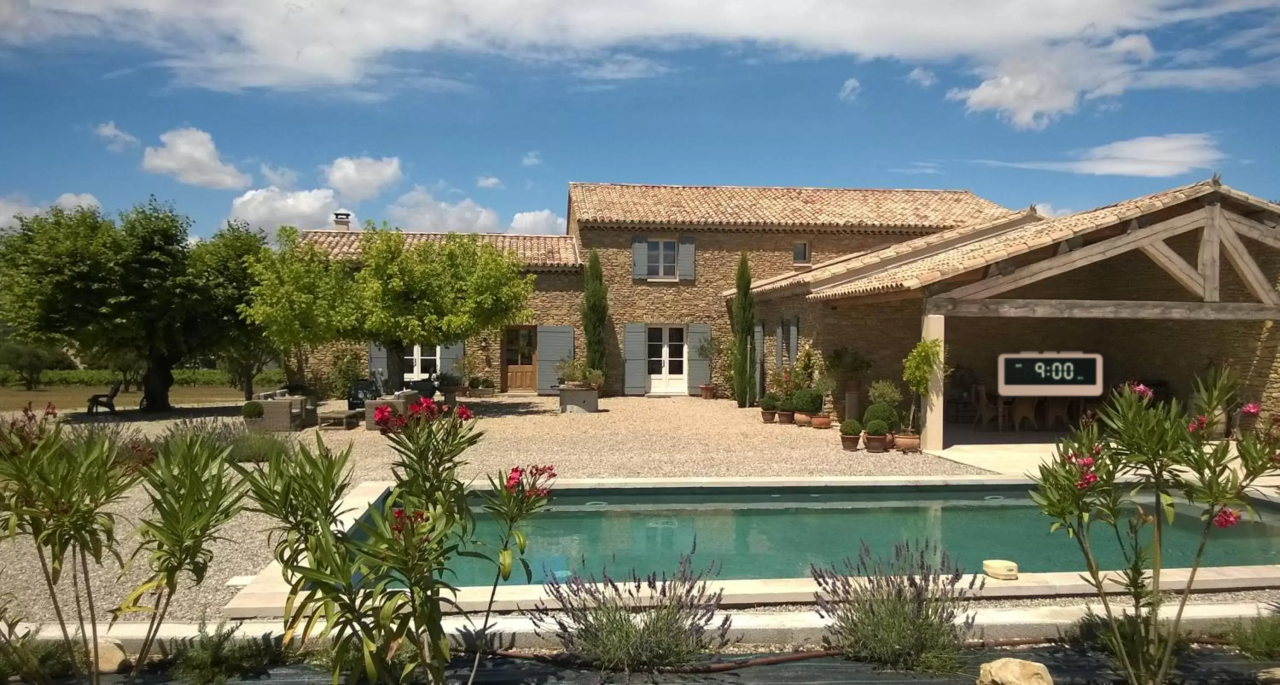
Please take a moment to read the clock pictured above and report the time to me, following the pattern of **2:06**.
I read **9:00**
